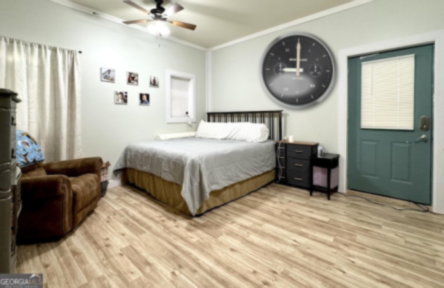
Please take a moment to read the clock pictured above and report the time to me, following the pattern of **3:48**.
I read **9:00**
